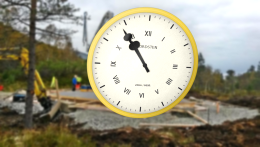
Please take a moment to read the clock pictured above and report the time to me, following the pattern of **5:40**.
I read **10:54**
